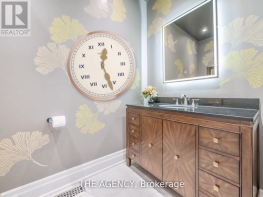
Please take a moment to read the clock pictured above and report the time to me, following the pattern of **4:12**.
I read **12:27**
